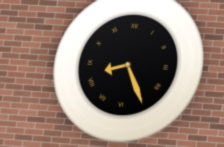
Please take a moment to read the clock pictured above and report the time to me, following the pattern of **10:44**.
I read **8:25**
